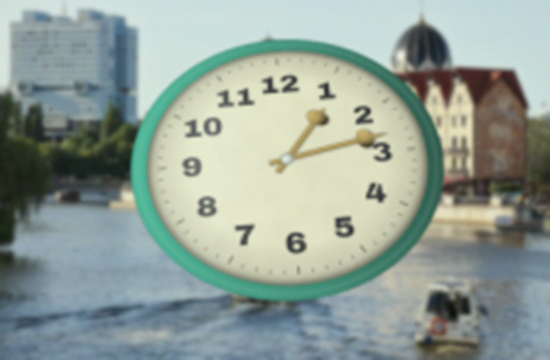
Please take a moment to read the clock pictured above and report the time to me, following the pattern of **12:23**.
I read **1:13**
